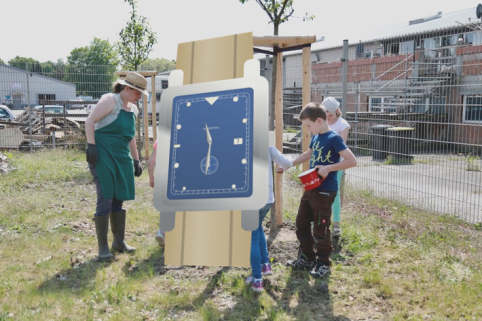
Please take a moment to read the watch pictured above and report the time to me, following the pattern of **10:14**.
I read **11:31**
